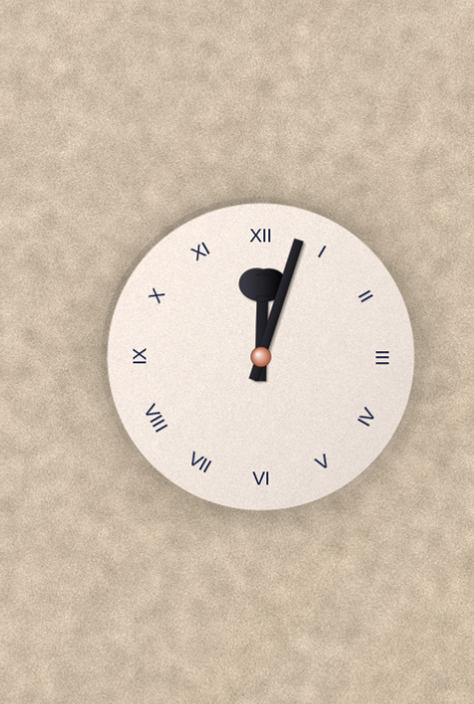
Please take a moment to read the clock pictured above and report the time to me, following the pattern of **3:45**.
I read **12:03**
